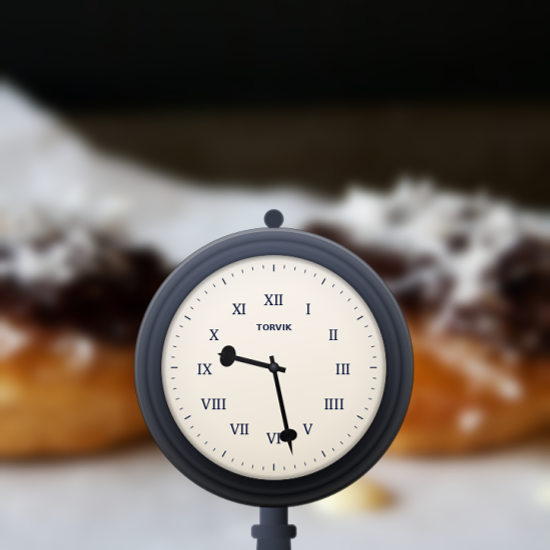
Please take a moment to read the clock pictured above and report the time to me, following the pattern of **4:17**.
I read **9:28**
